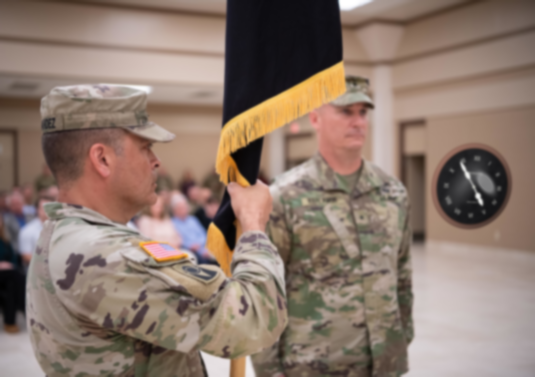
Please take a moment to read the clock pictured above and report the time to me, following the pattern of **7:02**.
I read **4:54**
